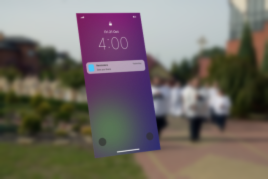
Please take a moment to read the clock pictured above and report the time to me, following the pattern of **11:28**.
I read **4:00**
